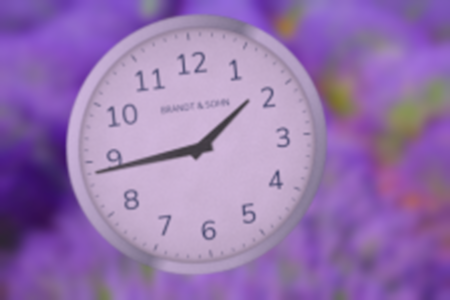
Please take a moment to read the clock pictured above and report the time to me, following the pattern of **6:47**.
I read **1:44**
